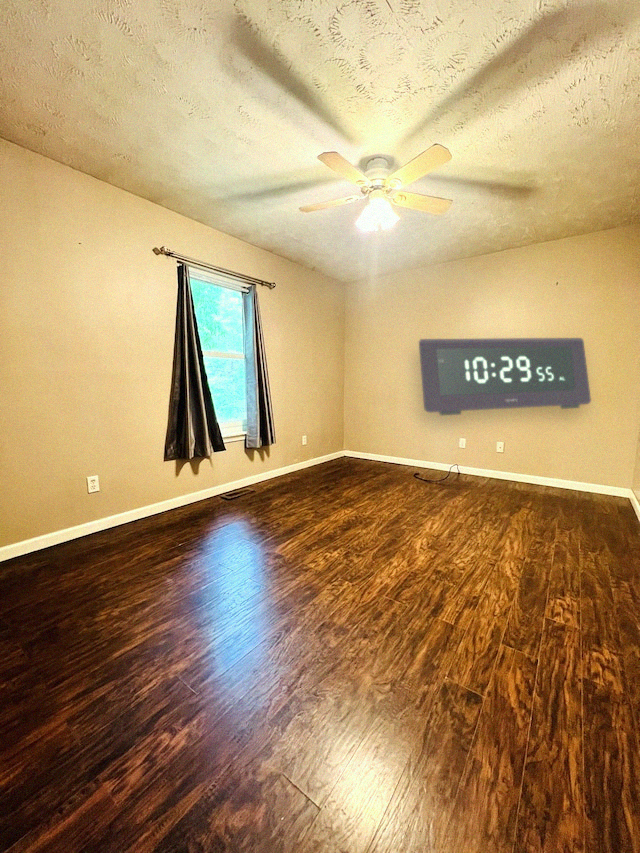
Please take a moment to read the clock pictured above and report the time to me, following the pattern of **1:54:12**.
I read **10:29:55**
